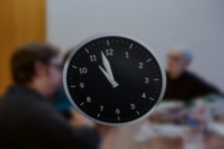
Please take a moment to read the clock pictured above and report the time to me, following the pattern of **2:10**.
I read **10:58**
